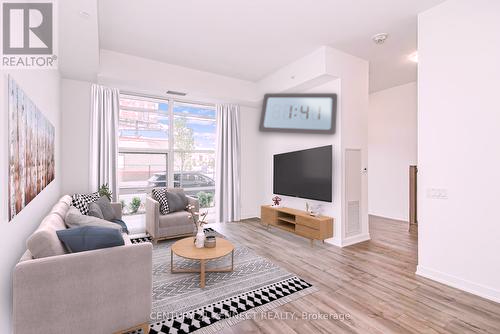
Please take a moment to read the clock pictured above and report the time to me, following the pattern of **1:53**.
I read **1:41**
